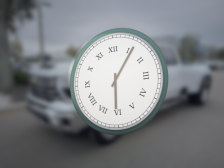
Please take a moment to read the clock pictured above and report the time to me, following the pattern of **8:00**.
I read **6:06**
